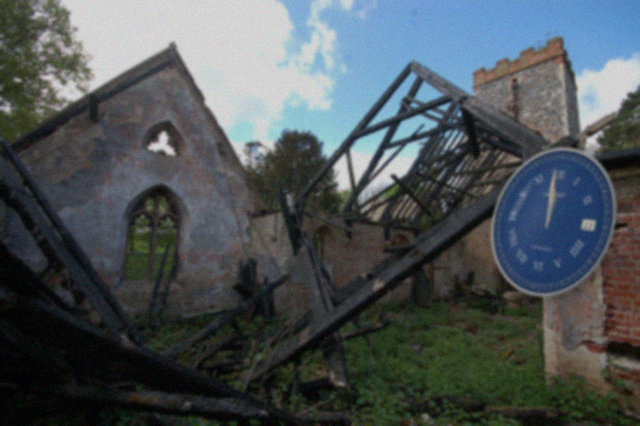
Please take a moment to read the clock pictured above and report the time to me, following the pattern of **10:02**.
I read **11:59**
